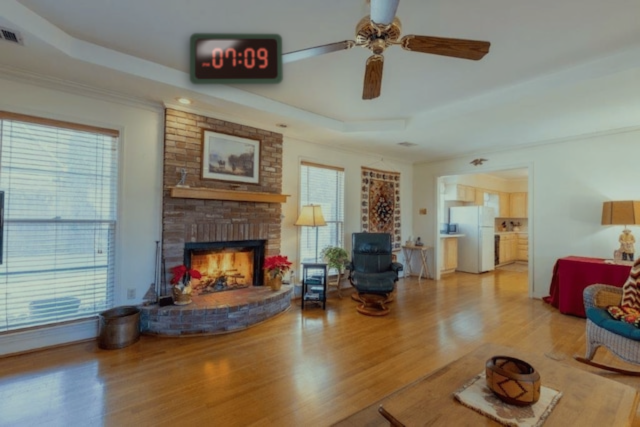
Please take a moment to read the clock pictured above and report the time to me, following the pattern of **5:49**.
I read **7:09**
